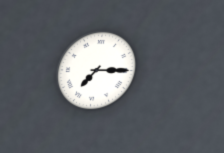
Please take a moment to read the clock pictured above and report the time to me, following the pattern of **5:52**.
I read **7:15**
